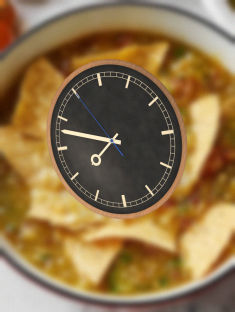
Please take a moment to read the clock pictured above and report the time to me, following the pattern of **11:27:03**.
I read **7:47:55**
